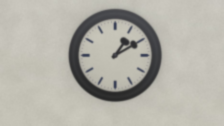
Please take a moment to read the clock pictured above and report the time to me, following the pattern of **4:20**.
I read **1:10**
